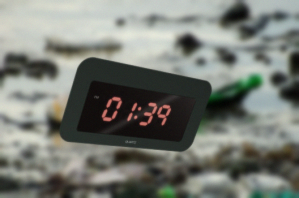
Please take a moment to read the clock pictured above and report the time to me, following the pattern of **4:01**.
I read **1:39**
